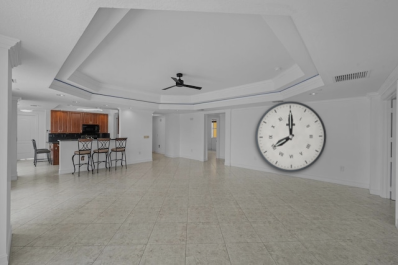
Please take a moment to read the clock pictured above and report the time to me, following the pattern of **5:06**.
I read **8:00**
